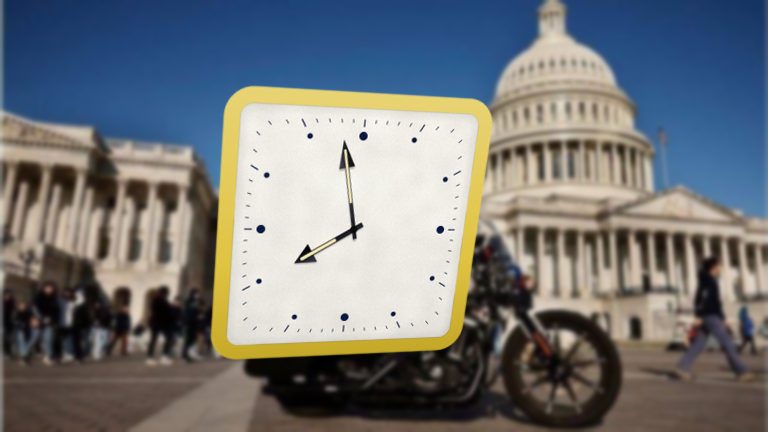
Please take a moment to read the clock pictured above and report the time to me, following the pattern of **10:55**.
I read **7:58**
